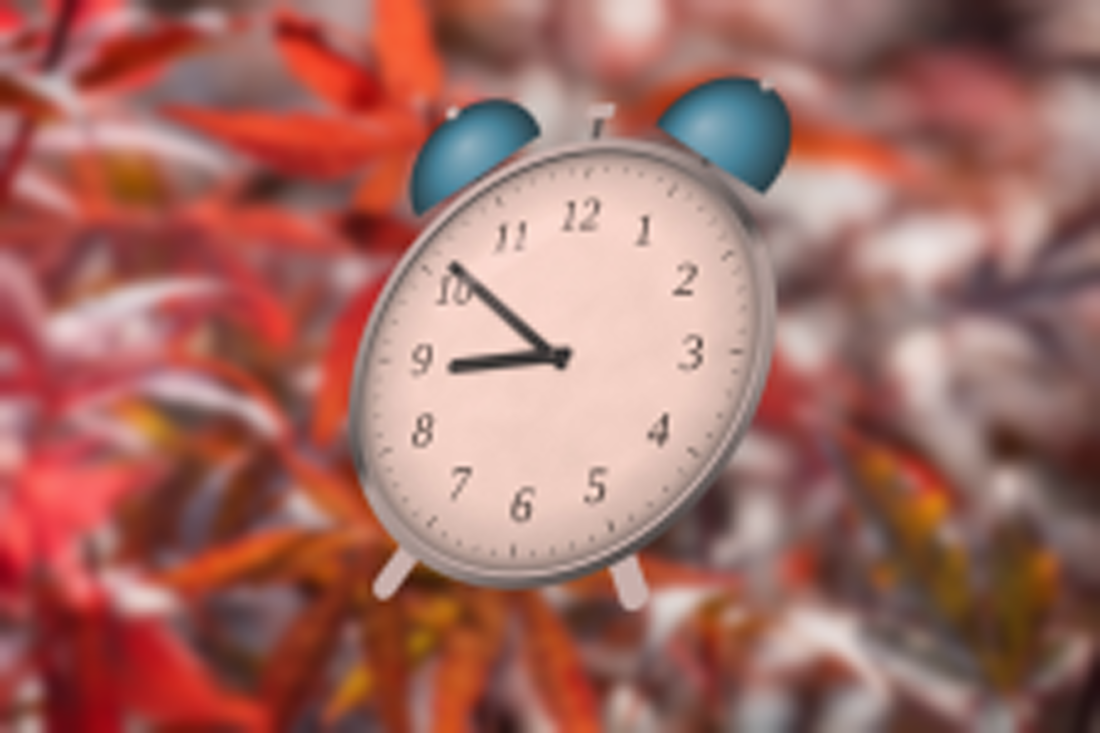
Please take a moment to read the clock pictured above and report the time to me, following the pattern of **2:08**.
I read **8:51**
